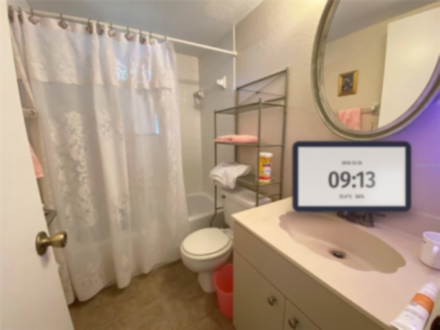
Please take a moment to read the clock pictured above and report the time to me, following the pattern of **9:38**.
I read **9:13**
